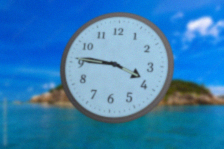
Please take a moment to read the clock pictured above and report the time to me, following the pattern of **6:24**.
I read **3:46**
